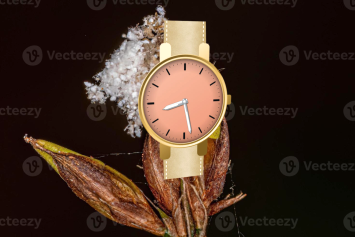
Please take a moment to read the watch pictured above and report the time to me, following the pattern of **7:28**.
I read **8:28**
